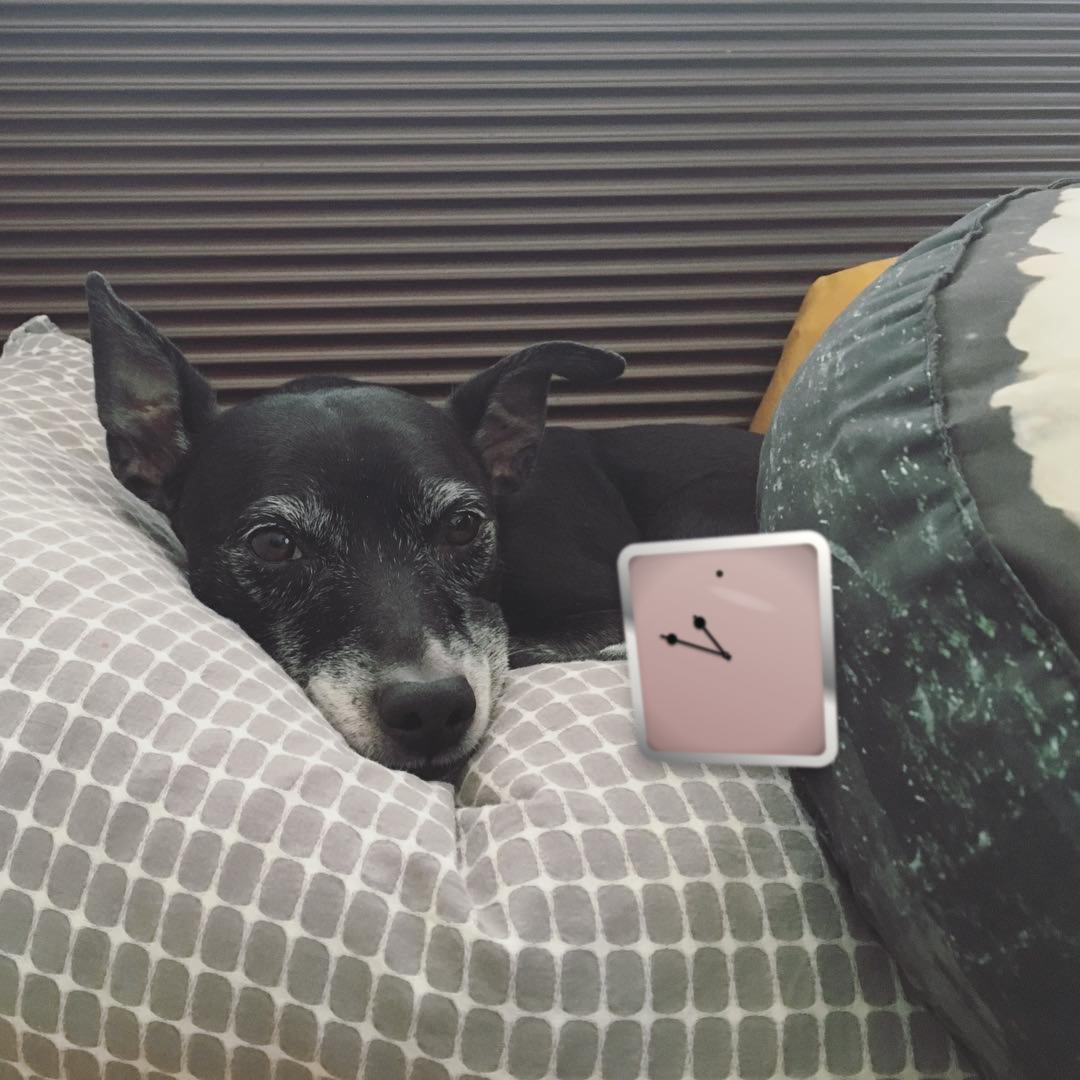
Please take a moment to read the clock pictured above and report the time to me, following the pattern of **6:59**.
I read **10:48**
